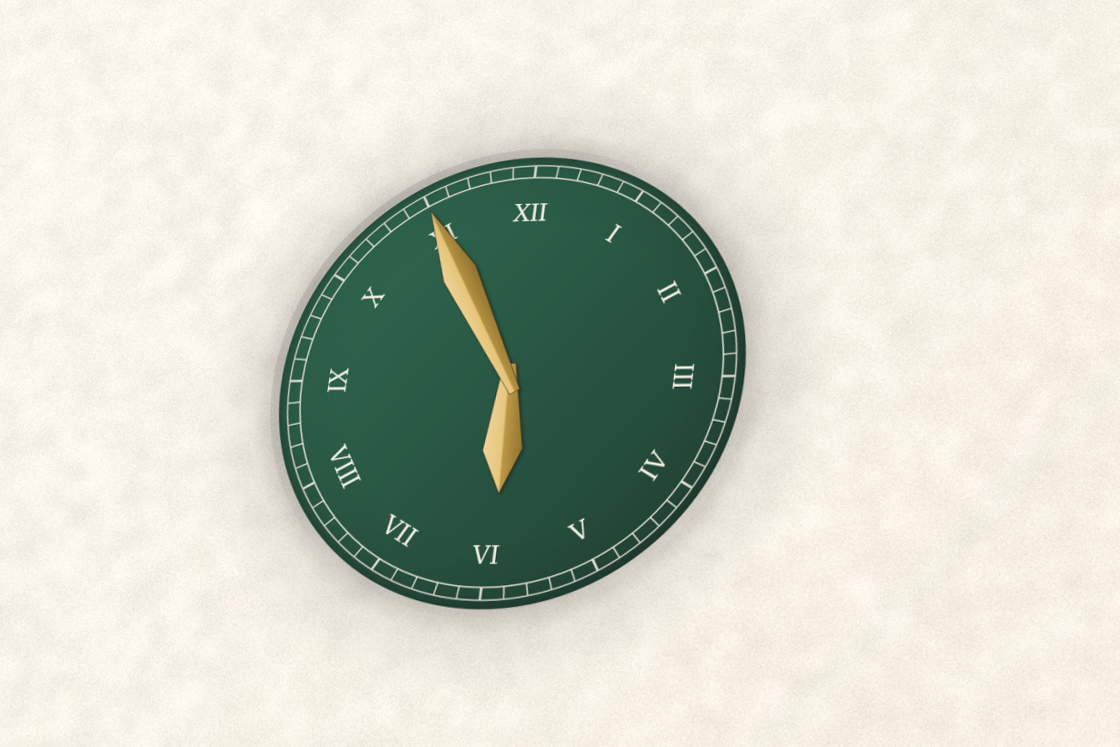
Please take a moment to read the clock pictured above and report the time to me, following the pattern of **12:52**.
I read **5:55**
